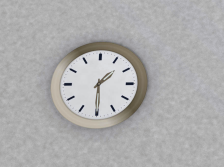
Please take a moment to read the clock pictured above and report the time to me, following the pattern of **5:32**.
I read **1:30**
